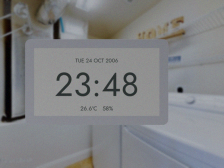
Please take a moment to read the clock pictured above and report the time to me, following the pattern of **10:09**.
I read **23:48**
